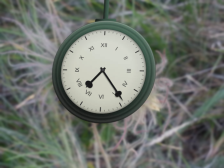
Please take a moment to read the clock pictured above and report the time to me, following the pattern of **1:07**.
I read **7:24**
